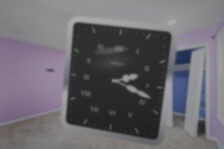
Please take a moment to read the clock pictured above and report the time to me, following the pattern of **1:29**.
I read **2:18**
